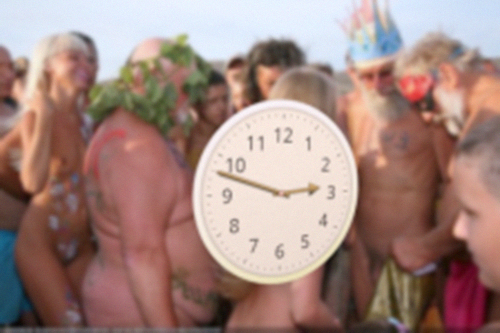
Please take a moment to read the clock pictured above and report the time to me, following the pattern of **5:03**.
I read **2:48**
